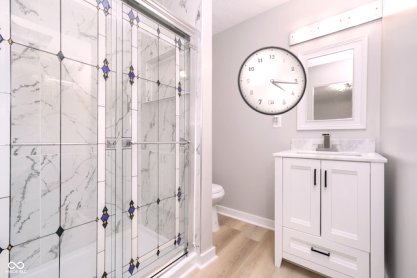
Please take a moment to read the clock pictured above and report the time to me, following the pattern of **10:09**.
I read **4:16**
